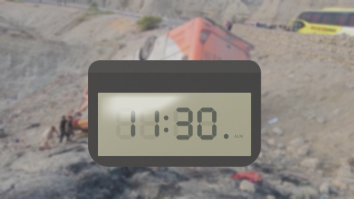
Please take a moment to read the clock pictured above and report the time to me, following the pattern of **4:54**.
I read **11:30**
